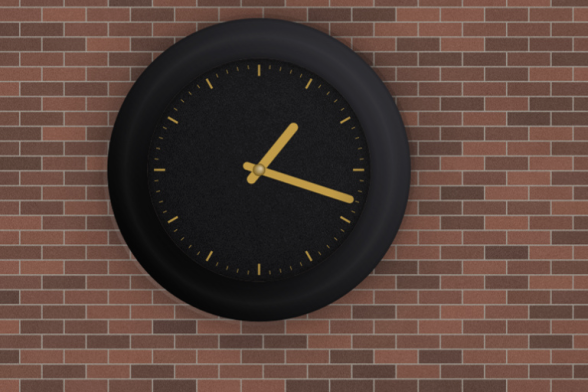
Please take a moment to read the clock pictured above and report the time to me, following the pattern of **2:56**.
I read **1:18**
